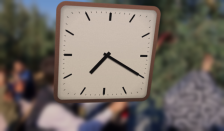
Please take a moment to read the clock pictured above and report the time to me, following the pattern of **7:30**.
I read **7:20**
